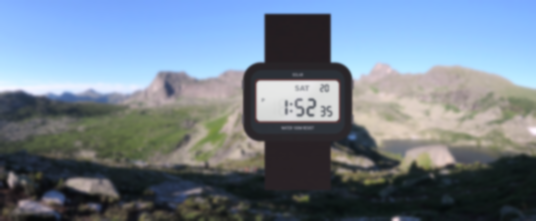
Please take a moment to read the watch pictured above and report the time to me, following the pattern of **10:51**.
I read **1:52**
